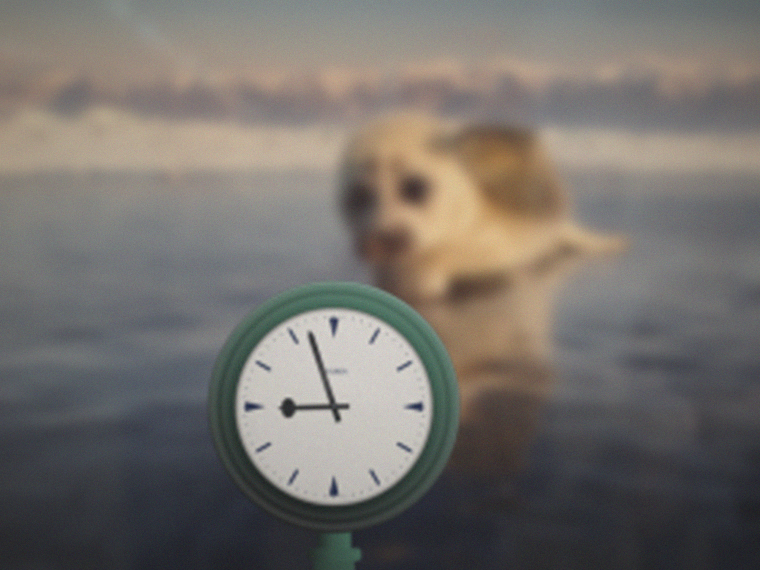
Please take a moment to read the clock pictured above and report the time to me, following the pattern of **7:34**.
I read **8:57**
